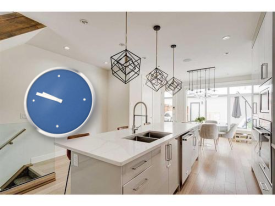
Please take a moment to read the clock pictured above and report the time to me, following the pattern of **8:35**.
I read **9:48**
